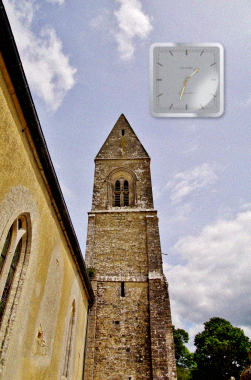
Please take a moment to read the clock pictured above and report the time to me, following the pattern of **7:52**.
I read **1:33**
